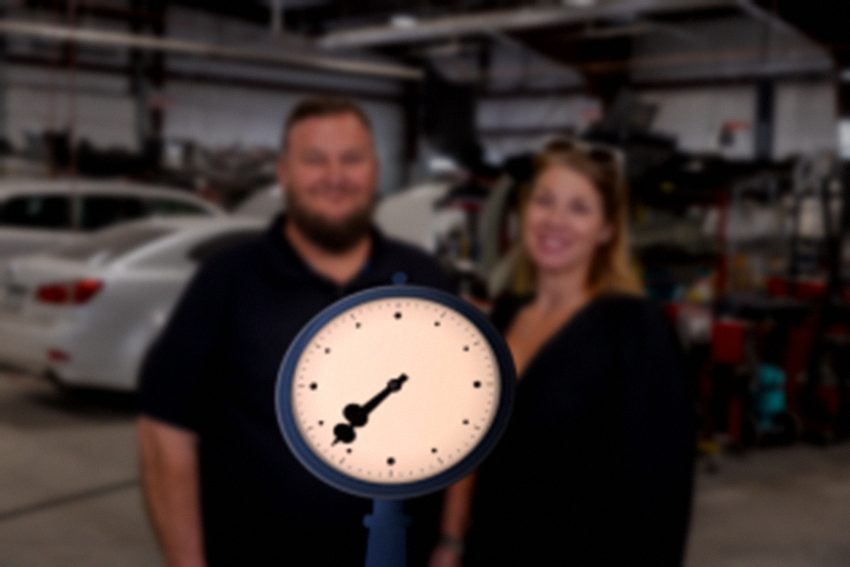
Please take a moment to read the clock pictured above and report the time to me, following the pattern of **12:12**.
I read **7:37**
